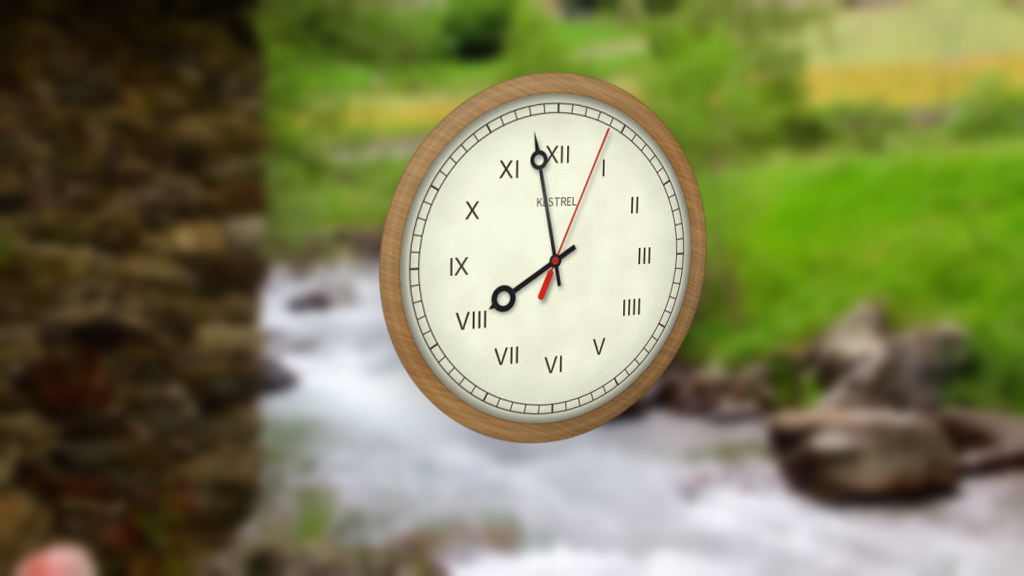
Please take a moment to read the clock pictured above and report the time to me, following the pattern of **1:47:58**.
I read **7:58:04**
